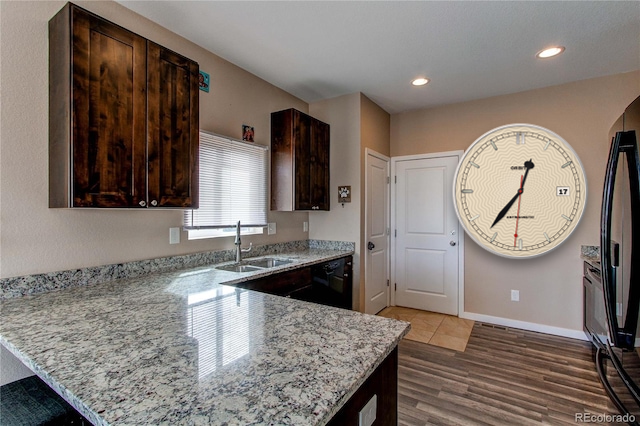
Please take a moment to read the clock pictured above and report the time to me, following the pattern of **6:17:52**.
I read **12:36:31**
